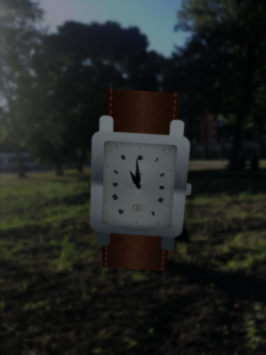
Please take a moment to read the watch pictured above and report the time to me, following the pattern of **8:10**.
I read **10:59**
